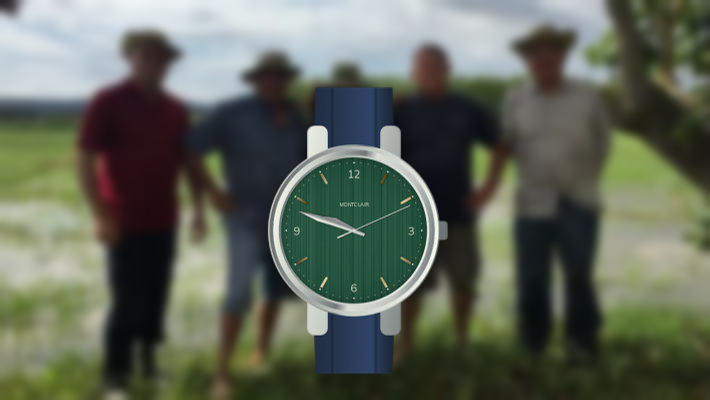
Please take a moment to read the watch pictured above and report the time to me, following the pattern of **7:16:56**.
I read **9:48:11**
